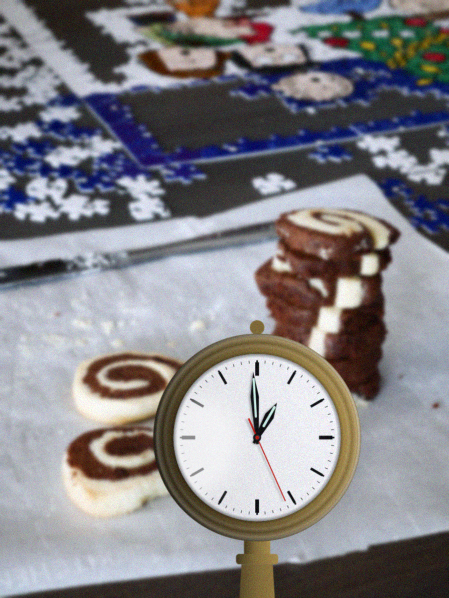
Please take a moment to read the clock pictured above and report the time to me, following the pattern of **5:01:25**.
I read **12:59:26**
